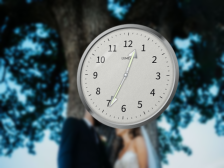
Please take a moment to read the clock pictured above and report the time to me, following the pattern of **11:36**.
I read **12:34**
